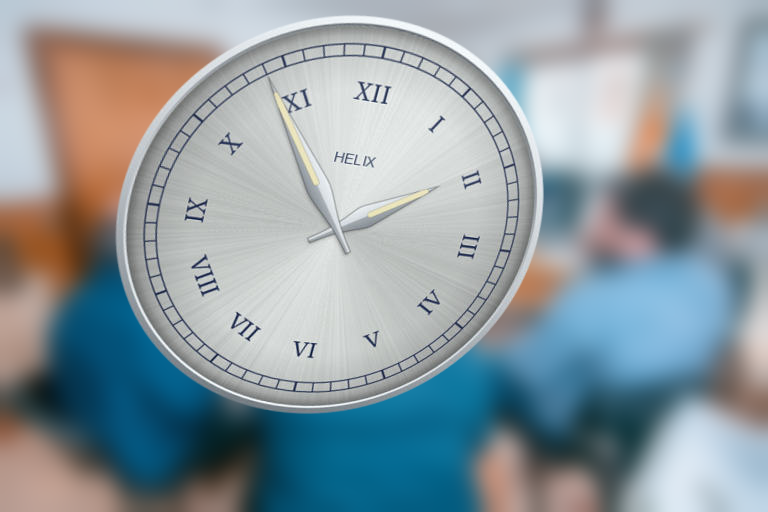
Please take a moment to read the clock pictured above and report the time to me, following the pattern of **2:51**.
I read **1:54**
